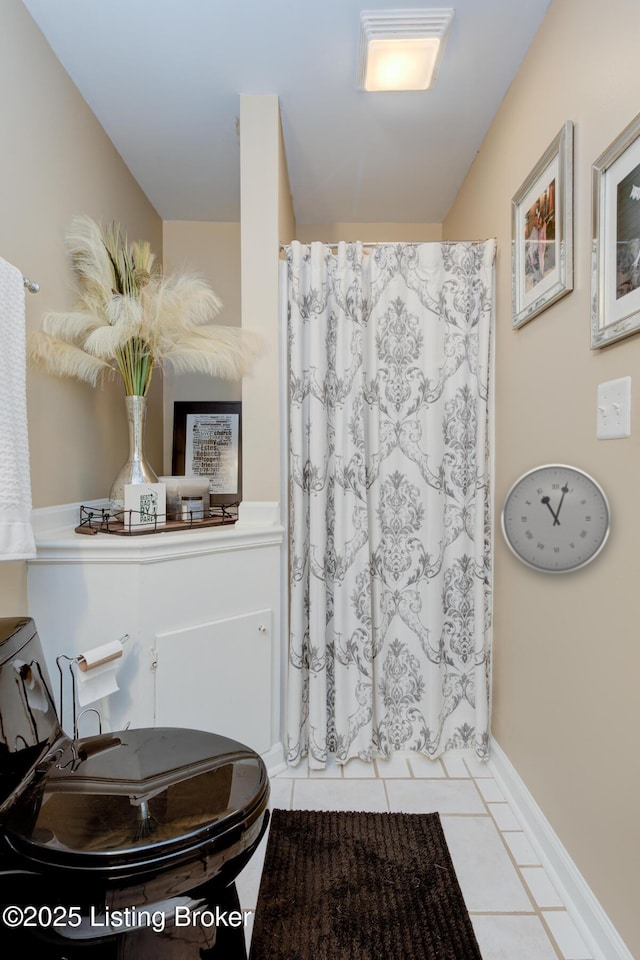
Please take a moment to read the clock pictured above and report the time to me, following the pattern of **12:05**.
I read **11:03**
